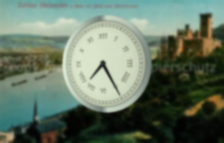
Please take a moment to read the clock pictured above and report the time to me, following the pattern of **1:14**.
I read **7:25**
